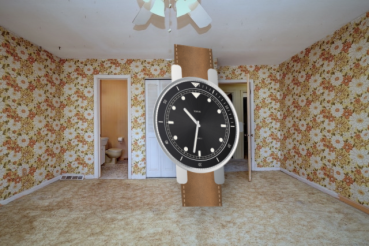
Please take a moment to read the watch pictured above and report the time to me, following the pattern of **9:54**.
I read **10:32**
